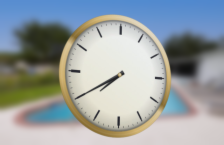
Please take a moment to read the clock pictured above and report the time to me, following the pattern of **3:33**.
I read **7:40**
